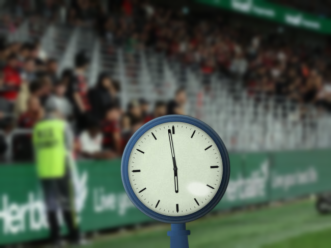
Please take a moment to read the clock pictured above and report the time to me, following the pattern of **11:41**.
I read **5:59**
